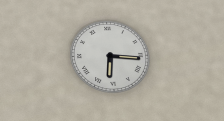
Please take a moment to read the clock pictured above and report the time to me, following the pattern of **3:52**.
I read **6:16**
